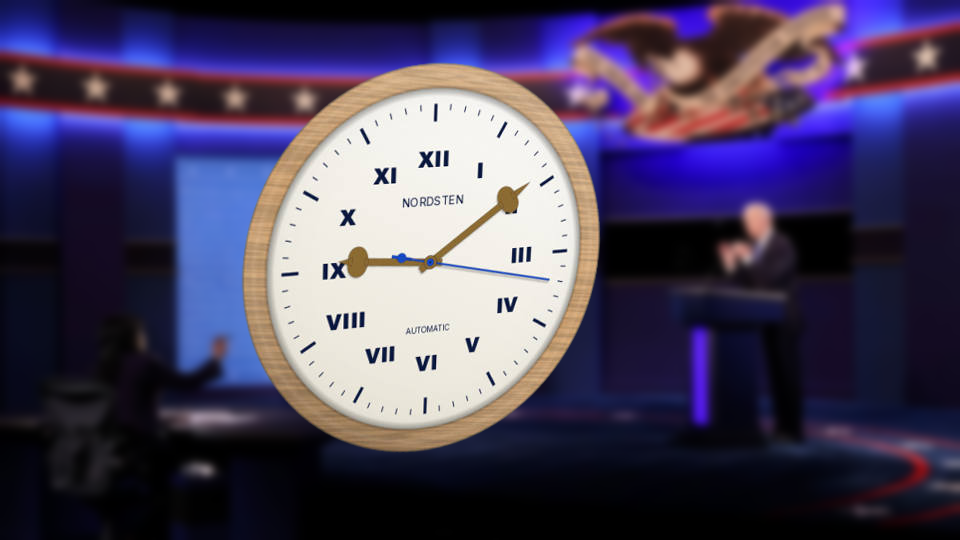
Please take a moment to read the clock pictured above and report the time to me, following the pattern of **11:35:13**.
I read **9:09:17**
